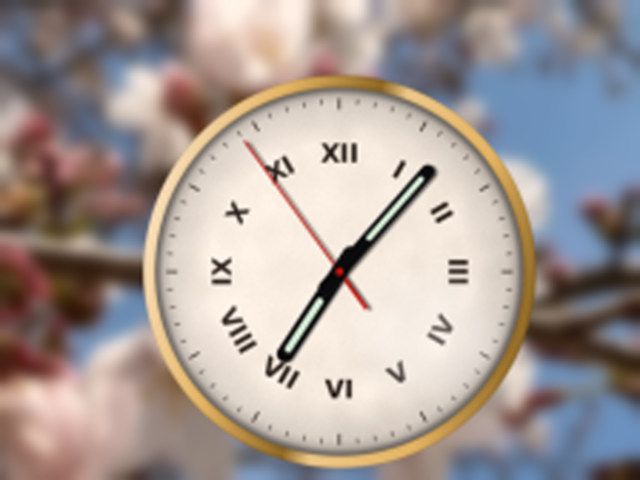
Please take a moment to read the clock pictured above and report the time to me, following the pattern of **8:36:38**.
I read **7:06:54**
